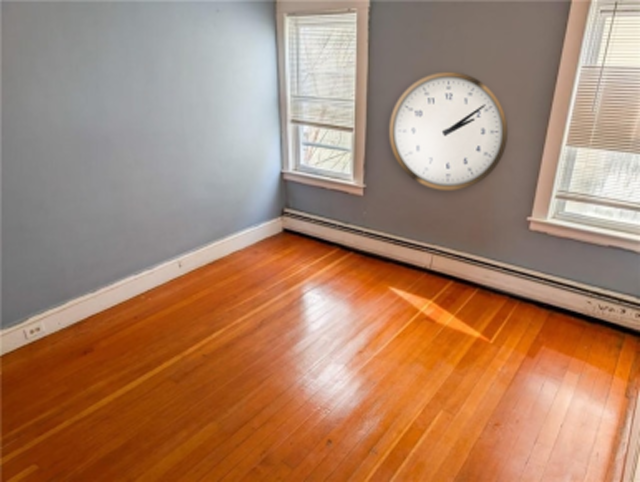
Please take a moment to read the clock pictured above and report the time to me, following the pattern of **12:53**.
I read **2:09**
